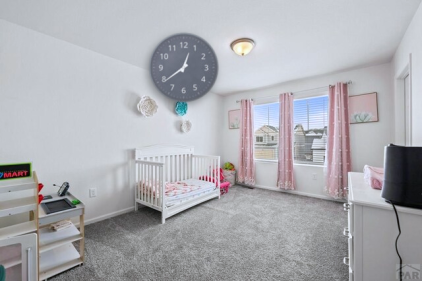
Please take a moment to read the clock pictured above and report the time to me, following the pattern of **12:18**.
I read **12:39**
